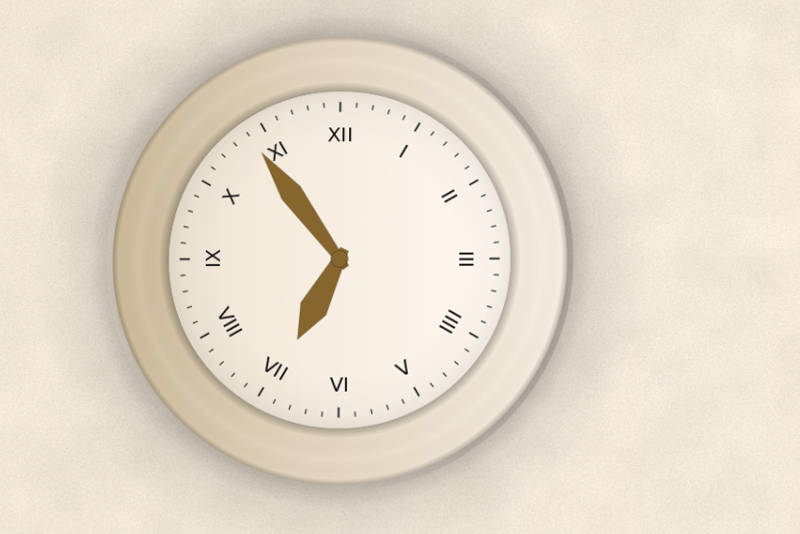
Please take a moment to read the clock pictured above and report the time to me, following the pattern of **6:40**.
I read **6:54**
